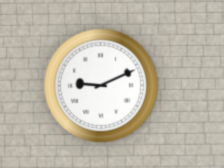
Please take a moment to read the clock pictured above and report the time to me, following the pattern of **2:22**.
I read **9:11**
